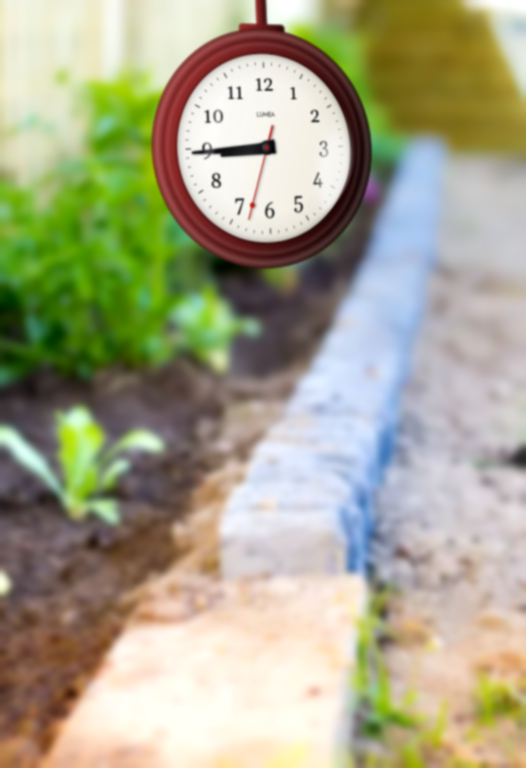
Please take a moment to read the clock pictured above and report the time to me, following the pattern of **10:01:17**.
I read **8:44:33**
